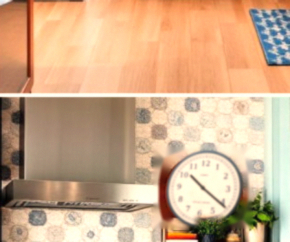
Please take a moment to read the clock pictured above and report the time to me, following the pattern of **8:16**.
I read **10:21**
